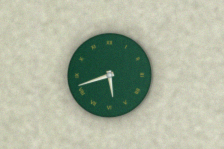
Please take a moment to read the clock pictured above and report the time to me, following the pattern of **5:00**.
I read **5:42**
